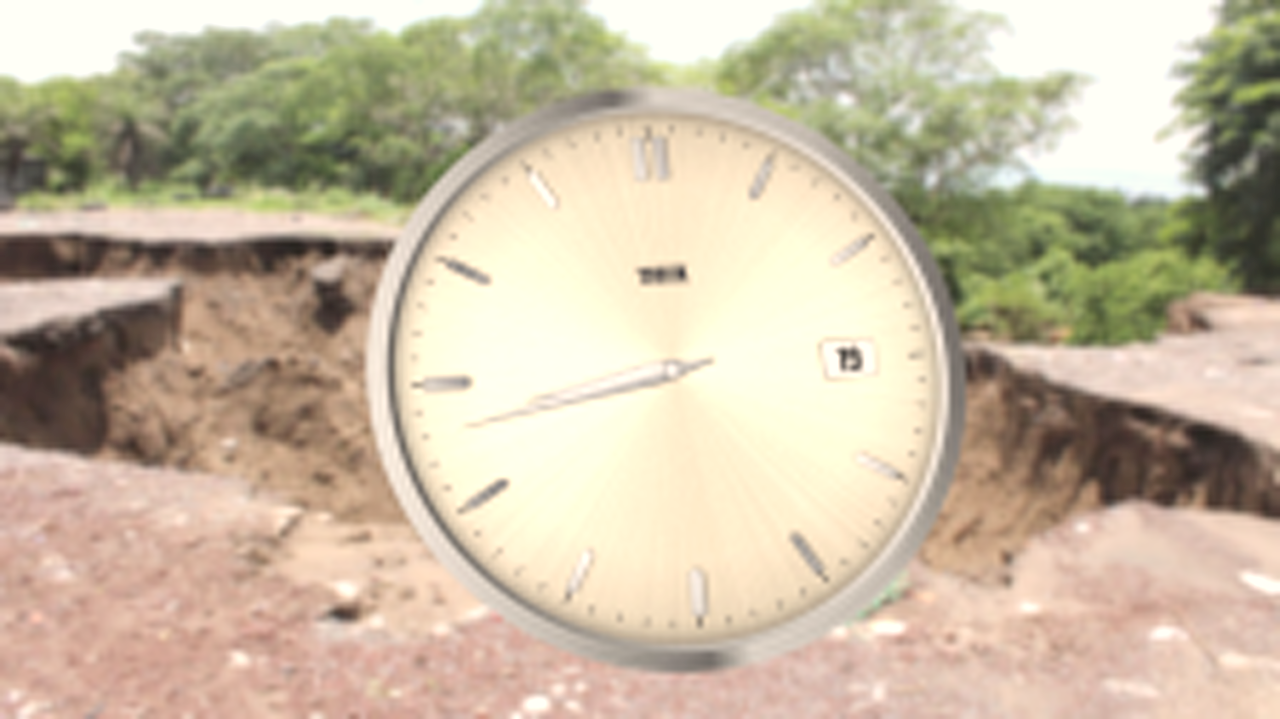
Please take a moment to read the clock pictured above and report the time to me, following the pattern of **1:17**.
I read **8:43**
